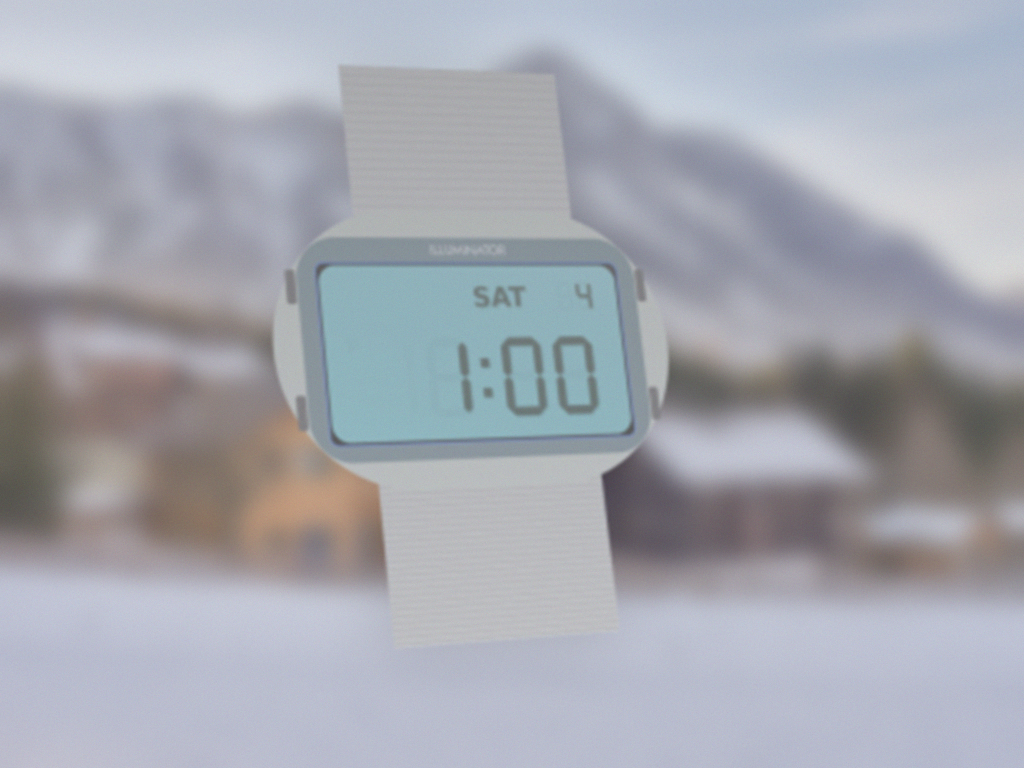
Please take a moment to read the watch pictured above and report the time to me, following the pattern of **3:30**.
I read **1:00**
